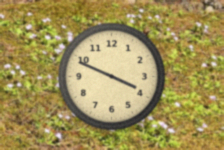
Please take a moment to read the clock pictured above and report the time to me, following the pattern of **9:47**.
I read **3:49**
